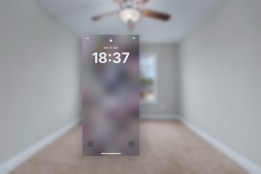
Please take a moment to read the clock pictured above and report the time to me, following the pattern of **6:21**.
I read **18:37**
